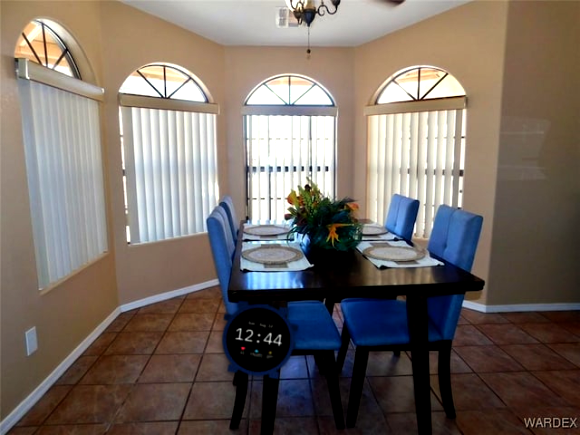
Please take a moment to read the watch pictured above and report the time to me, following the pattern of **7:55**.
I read **12:44**
